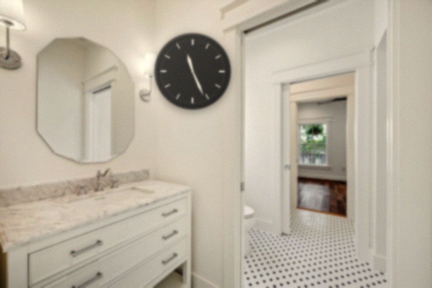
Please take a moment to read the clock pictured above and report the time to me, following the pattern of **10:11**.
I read **11:26**
